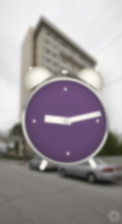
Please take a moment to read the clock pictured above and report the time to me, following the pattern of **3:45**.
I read **9:13**
